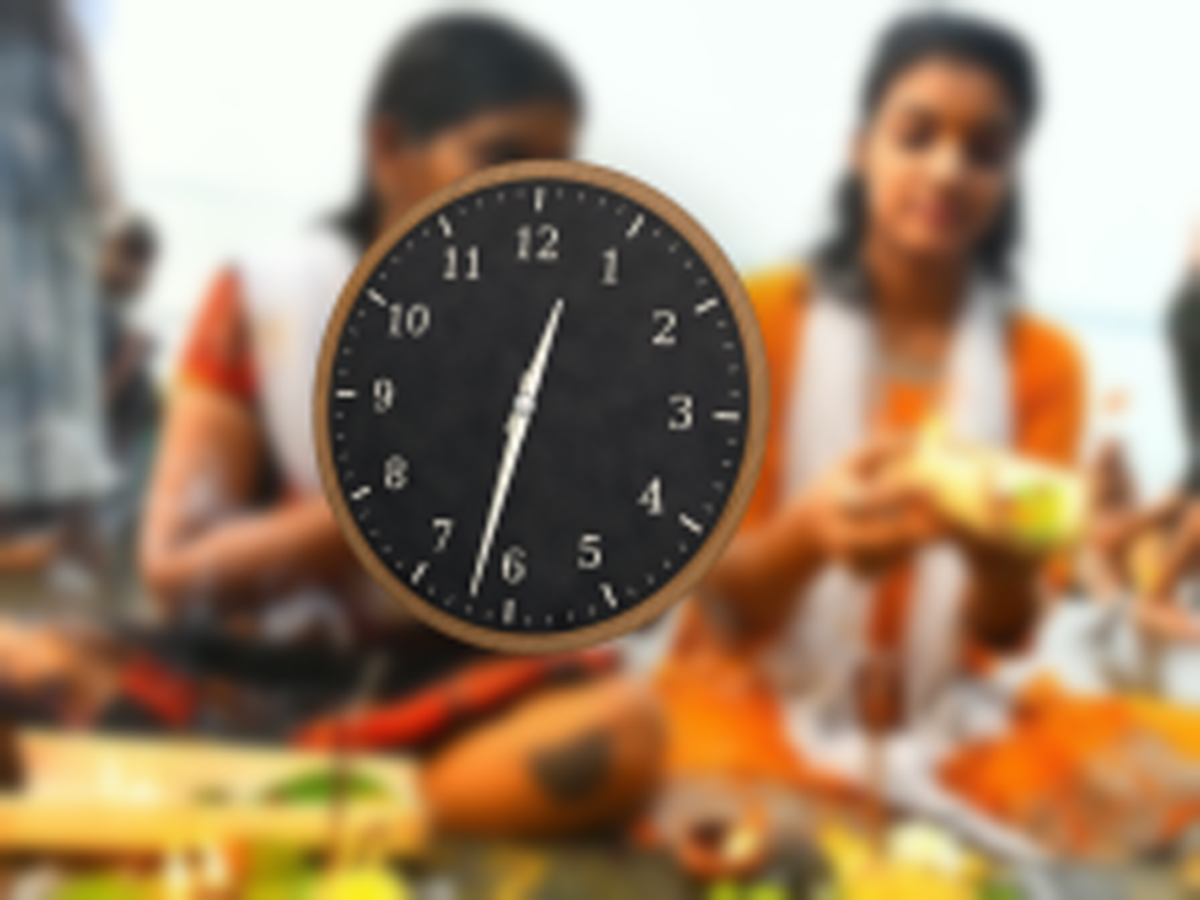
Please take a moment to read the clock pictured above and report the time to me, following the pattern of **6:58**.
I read **12:32**
